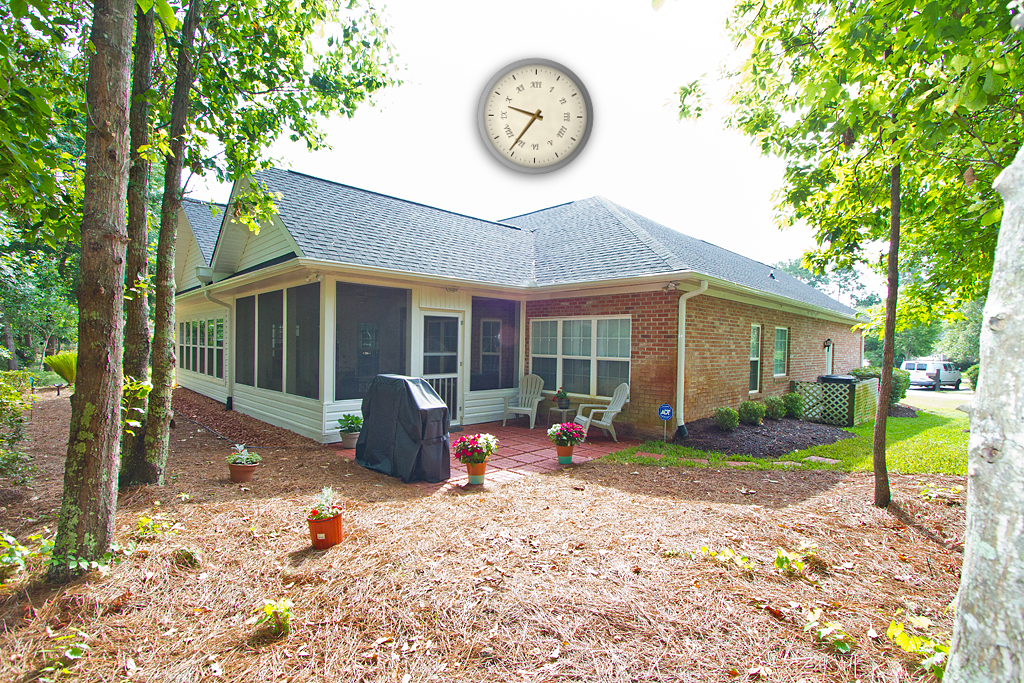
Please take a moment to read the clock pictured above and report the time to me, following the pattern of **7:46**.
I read **9:36**
